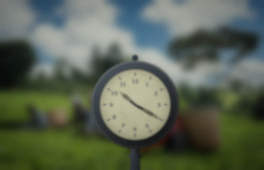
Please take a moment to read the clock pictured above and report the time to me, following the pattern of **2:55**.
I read **10:20**
